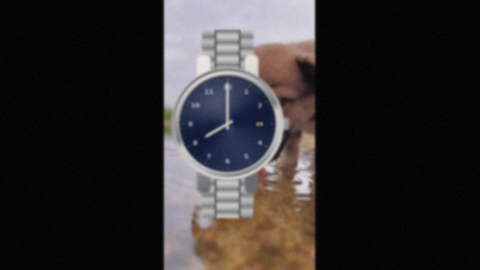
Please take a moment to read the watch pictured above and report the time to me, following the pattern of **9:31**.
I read **8:00**
